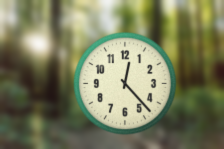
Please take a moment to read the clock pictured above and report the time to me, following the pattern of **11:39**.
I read **12:23**
